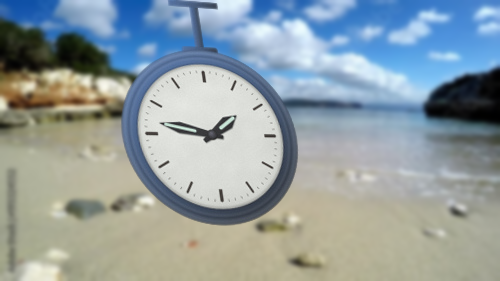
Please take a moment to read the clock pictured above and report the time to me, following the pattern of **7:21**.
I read **1:47**
